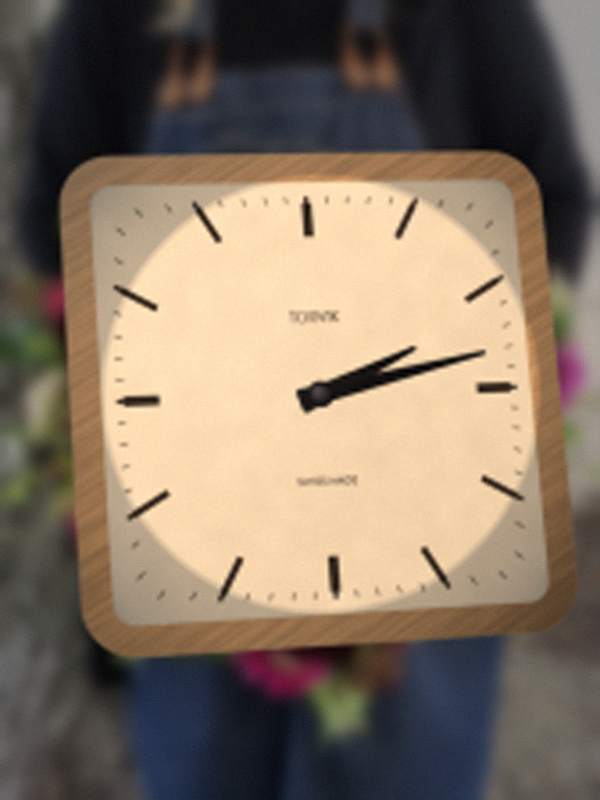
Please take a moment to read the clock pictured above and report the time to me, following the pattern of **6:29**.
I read **2:13**
